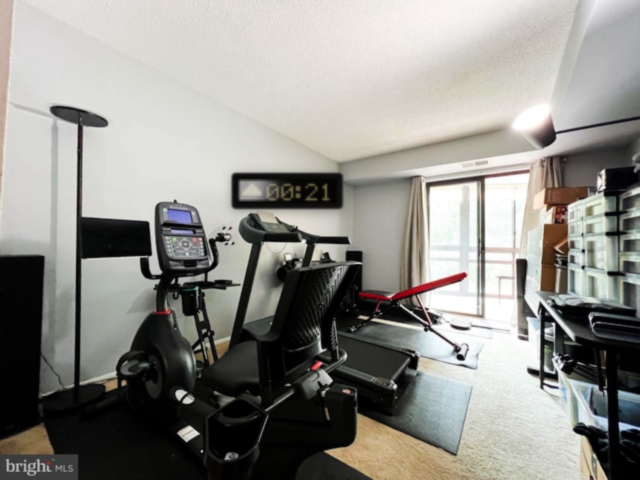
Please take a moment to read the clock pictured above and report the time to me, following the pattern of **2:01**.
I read **0:21**
